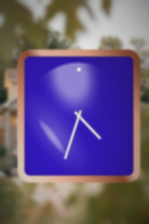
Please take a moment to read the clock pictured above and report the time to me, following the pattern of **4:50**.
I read **4:33**
